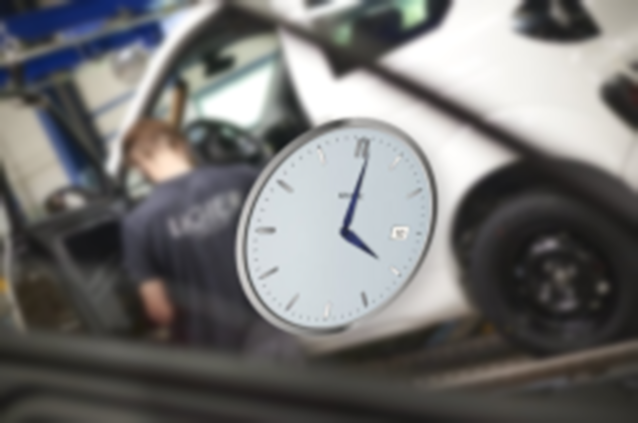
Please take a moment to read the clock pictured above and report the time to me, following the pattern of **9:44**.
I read **4:01**
